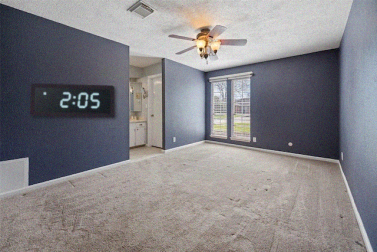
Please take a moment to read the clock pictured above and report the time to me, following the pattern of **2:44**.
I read **2:05**
